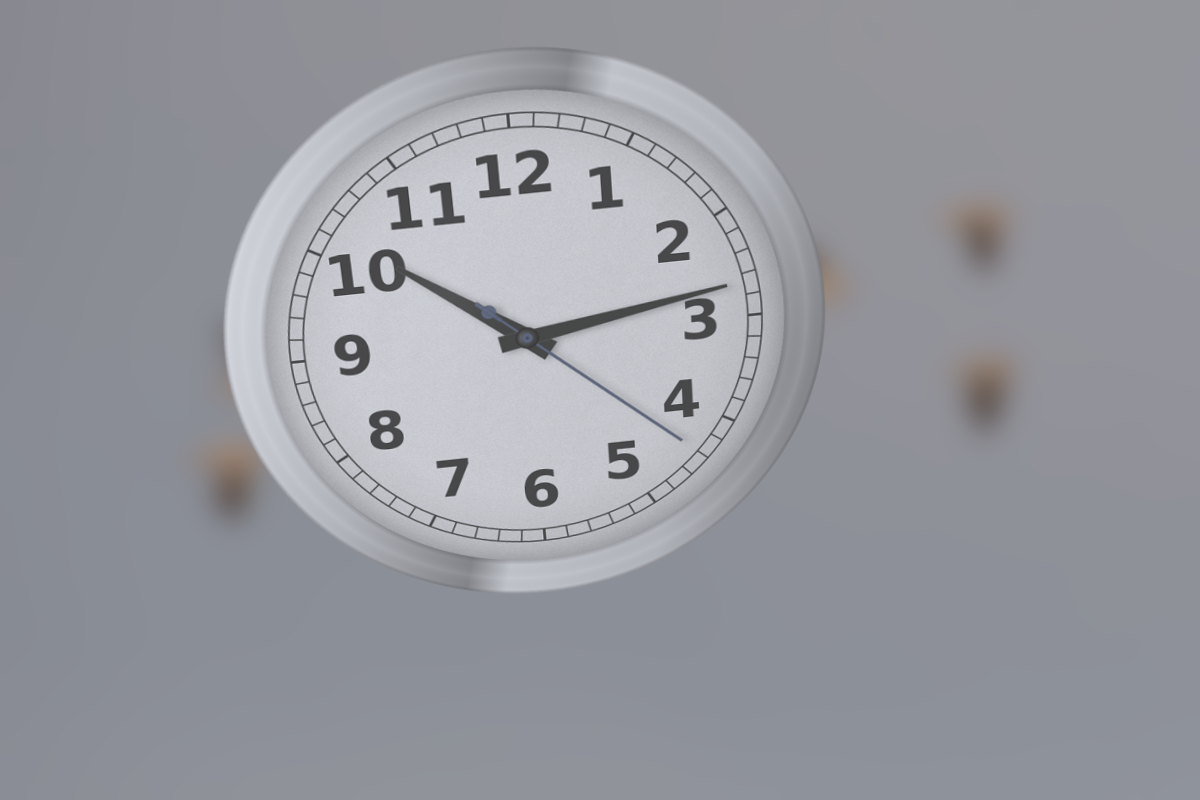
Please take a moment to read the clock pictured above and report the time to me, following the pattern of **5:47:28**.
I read **10:13:22**
